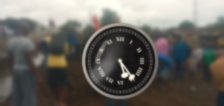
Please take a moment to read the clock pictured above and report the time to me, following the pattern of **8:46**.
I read **5:24**
